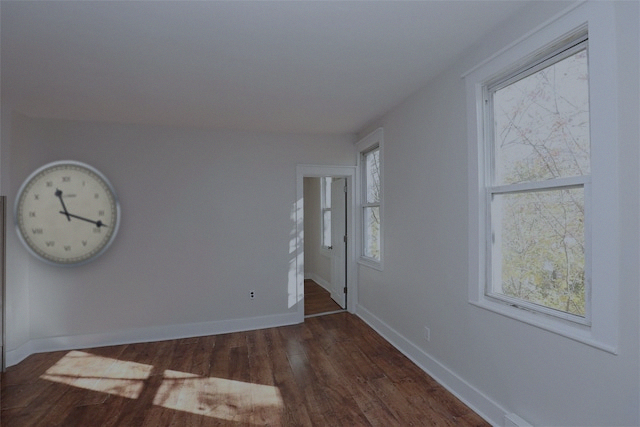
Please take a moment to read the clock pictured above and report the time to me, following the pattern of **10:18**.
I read **11:18**
